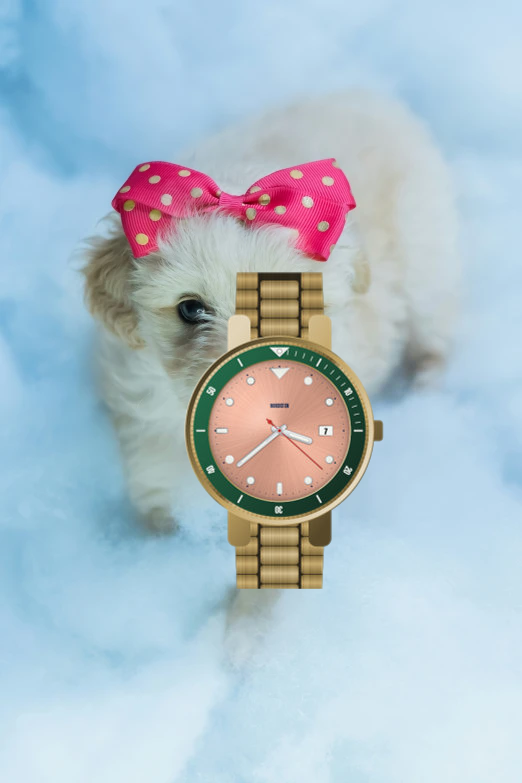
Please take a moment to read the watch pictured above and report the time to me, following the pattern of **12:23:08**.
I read **3:38:22**
